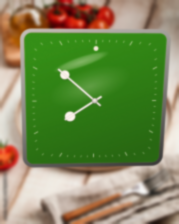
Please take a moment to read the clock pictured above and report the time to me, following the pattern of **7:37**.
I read **7:52**
